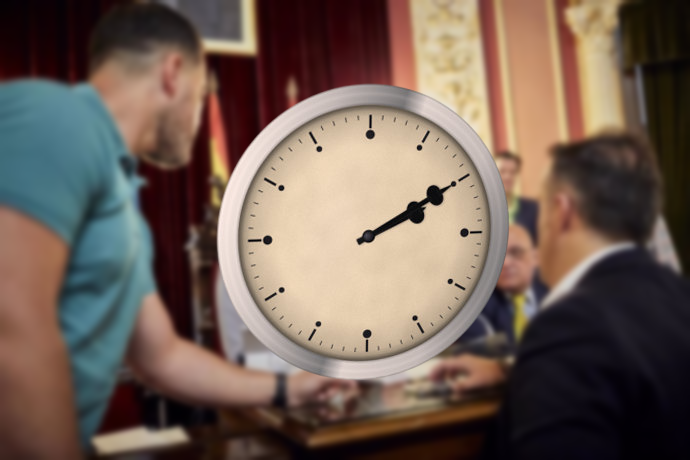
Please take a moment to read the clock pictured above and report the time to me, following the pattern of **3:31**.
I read **2:10**
